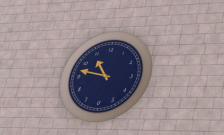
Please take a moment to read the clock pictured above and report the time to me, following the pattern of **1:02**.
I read **10:47**
